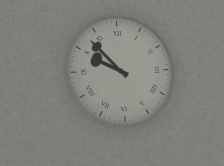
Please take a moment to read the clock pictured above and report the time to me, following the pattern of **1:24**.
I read **9:53**
